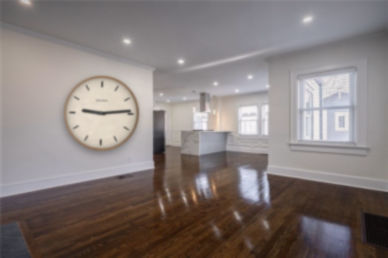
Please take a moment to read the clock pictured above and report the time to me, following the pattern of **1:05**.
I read **9:14**
